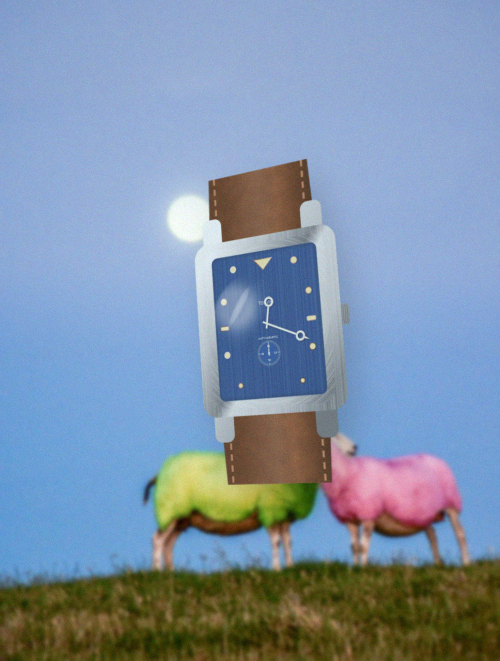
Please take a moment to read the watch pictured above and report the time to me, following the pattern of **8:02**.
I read **12:19**
